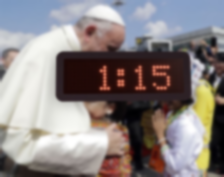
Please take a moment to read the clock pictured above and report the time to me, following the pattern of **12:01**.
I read **1:15**
